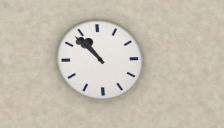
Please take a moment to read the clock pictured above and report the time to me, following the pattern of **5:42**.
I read **10:53**
